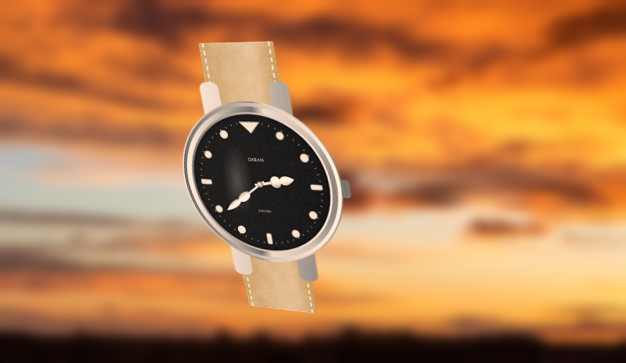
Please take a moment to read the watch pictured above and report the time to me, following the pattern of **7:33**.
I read **2:39**
